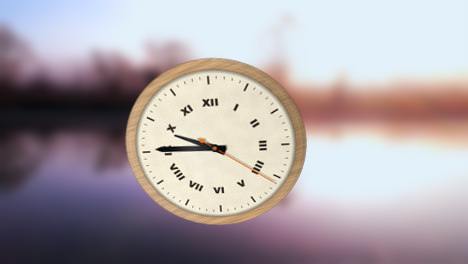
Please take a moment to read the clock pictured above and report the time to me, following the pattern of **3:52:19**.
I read **9:45:21**
